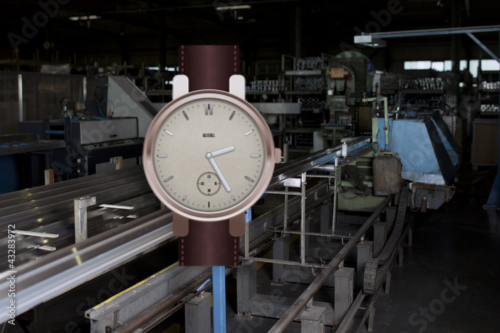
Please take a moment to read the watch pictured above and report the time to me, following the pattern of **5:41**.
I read **2:25**
